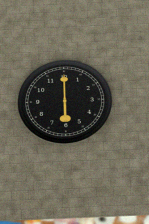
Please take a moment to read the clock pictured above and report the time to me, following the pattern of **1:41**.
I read **6:00**
